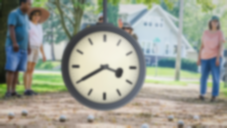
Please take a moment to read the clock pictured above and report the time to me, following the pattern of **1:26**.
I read **3:40**
